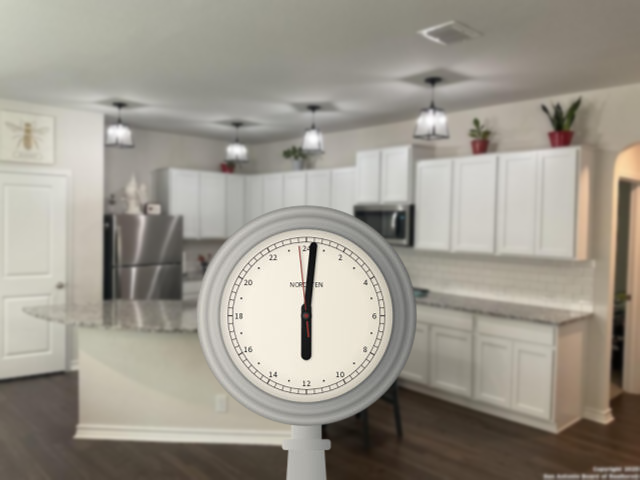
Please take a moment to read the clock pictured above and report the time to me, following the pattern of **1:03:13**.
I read **12:00:59**
